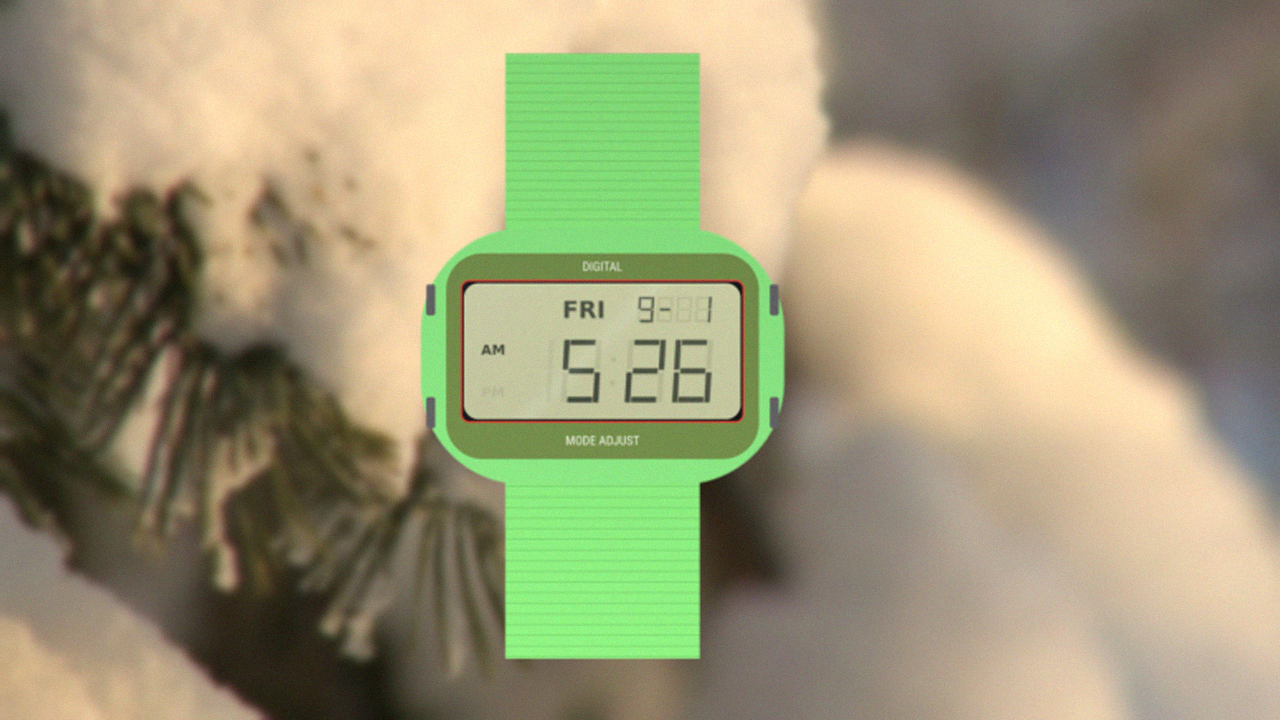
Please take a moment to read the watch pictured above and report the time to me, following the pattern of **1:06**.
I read **5:26**
